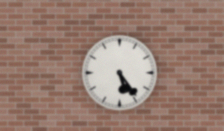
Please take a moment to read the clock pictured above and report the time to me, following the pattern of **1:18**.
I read **5:24**
